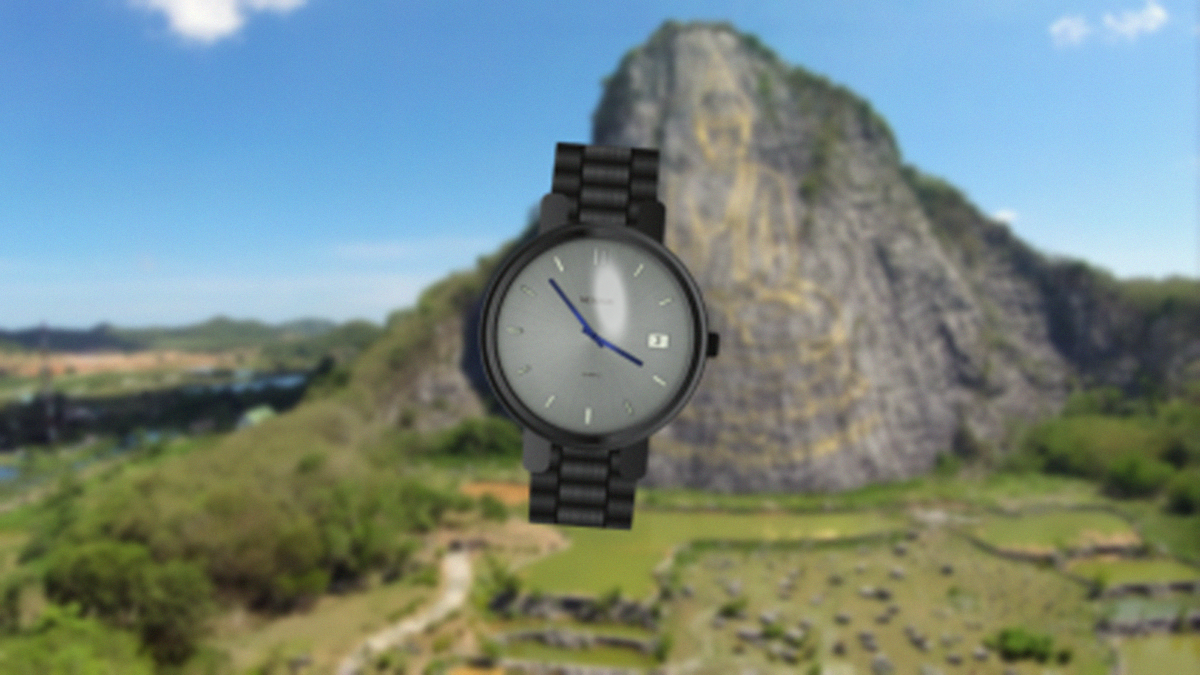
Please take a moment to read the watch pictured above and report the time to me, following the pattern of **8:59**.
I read **3:53**
